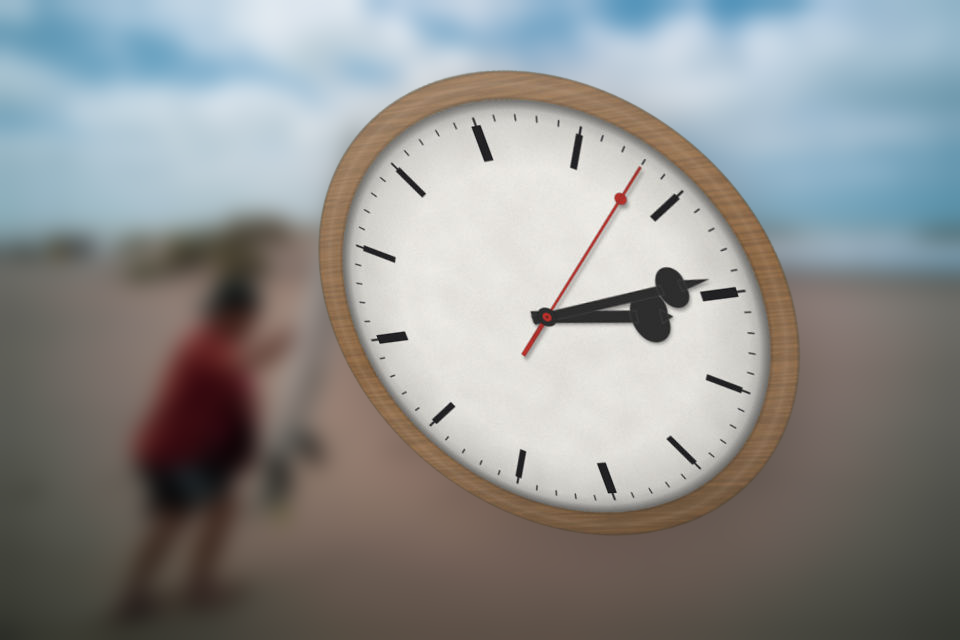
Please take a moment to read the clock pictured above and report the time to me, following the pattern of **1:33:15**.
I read **3:14:08**
